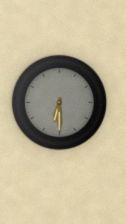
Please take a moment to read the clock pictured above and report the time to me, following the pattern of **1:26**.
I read **6:30**
